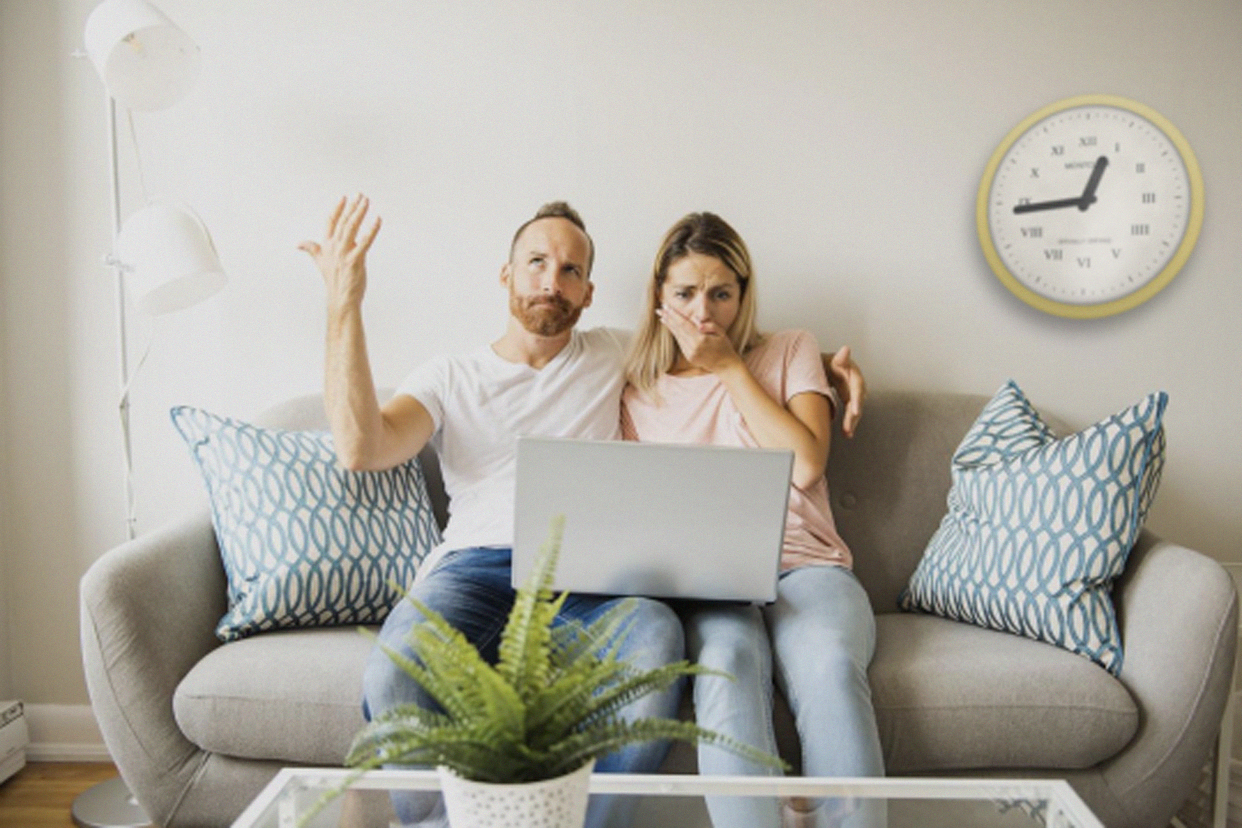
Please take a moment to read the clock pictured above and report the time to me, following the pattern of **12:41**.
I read **12:44**
